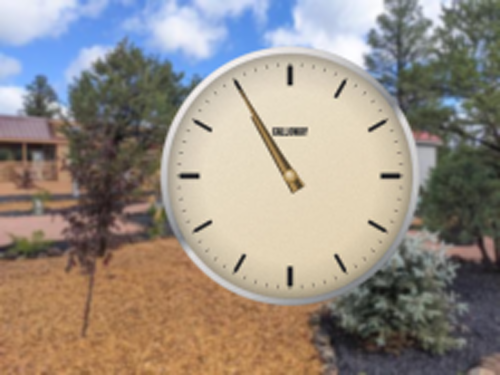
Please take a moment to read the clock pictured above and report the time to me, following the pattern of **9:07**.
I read **10:55**
